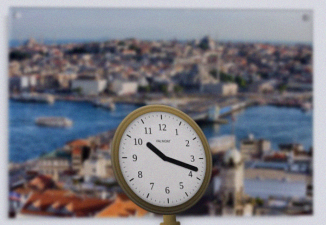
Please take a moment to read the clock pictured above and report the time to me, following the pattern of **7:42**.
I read **10:18**
